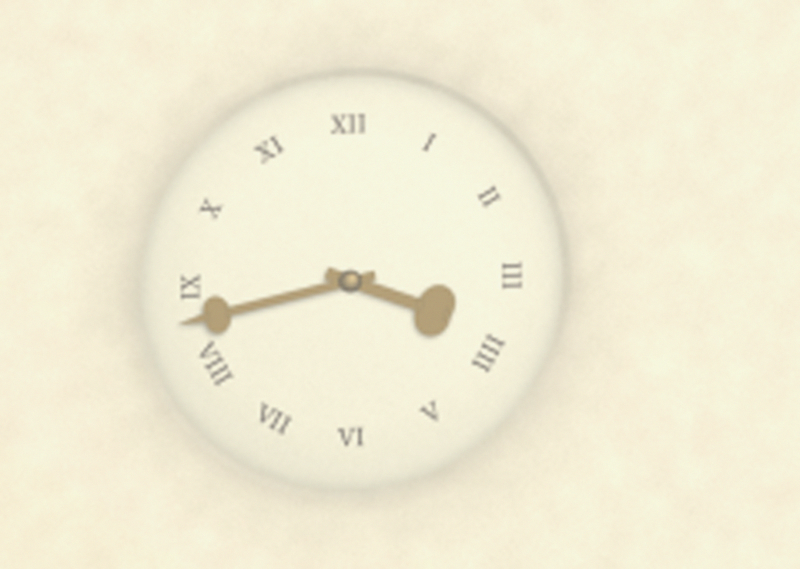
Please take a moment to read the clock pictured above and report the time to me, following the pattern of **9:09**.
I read **3:43**
